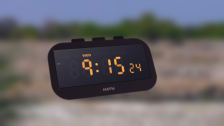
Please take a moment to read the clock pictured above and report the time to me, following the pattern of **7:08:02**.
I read **9:15:24**
